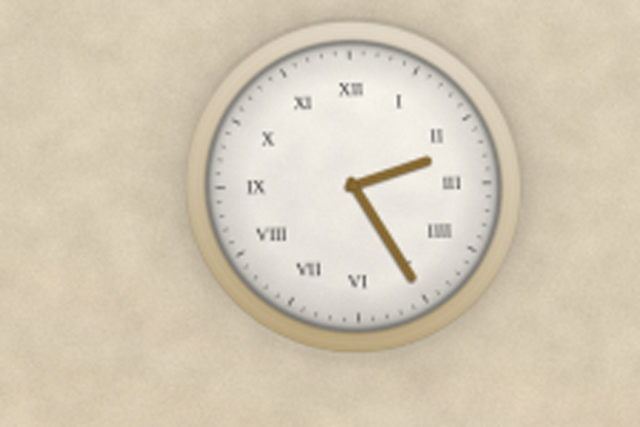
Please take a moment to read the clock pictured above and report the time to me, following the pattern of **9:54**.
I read **2:25**
